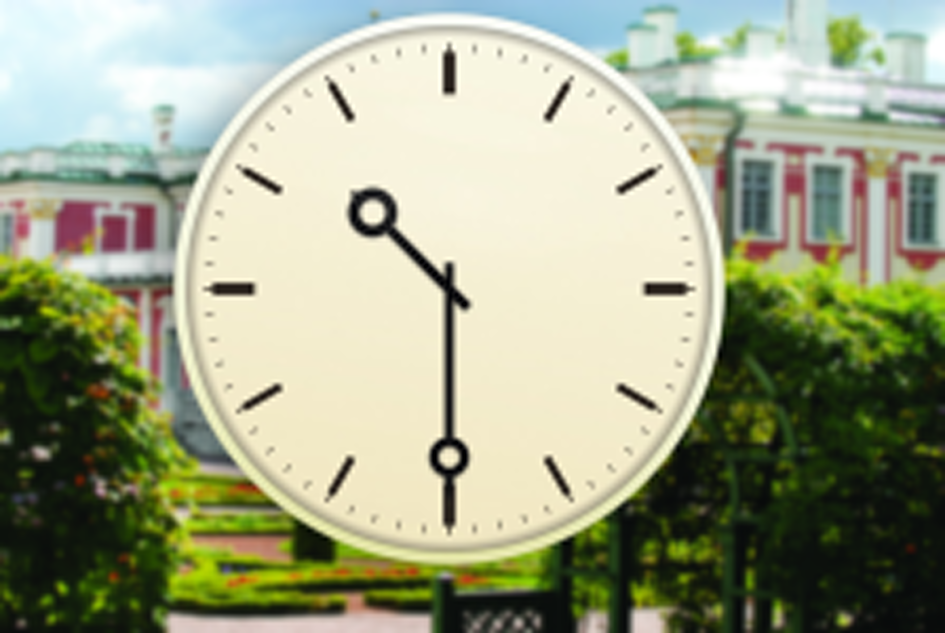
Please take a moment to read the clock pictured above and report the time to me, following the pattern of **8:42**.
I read **10:30**
